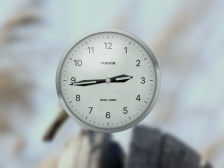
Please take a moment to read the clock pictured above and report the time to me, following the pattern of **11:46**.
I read **2:44**
